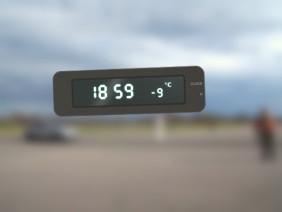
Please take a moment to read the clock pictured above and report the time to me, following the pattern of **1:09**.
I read **18:59**
